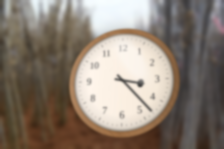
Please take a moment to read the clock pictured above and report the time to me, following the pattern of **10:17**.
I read **3:23**
